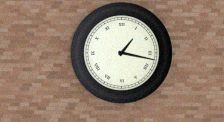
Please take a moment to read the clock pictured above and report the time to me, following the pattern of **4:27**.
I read **1:17**
